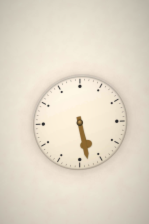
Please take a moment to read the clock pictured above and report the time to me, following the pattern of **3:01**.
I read **5:28**
